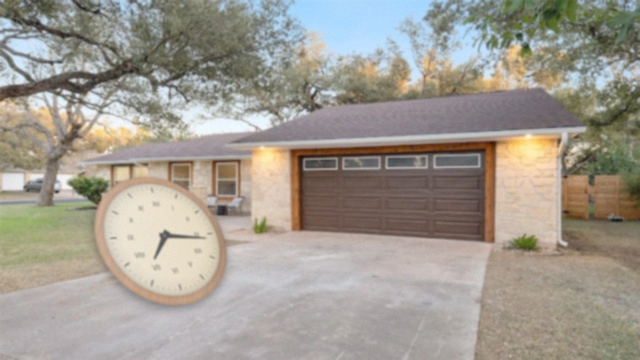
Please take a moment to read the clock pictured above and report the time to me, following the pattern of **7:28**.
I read **7:16**
